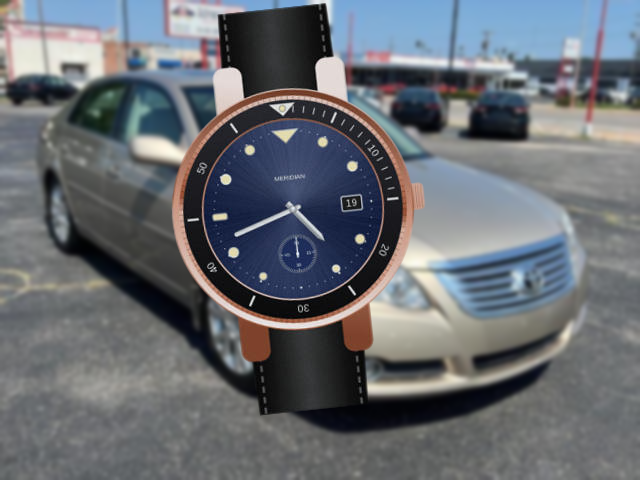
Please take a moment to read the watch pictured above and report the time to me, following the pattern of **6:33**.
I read **4:42**
